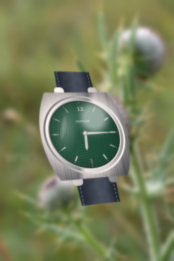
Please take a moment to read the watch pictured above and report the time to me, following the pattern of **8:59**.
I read **6:15**
